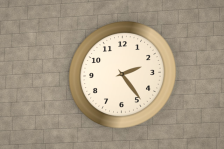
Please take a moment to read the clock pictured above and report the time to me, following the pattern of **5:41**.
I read **2:24**
